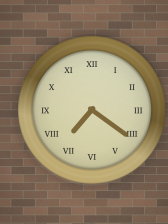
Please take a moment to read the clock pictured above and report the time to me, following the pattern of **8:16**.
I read **7:21**
